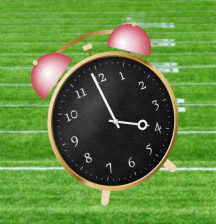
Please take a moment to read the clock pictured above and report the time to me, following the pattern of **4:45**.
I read **3:59**
